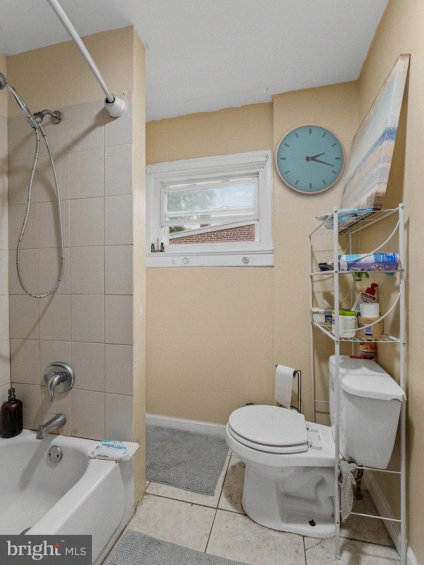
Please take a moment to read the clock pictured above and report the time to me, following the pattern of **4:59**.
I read **2:18**
